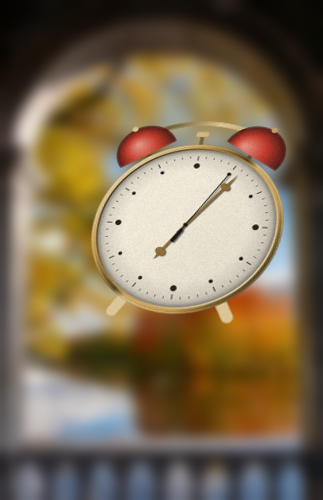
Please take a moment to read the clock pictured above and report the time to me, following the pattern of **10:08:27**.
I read **7:06:05**
